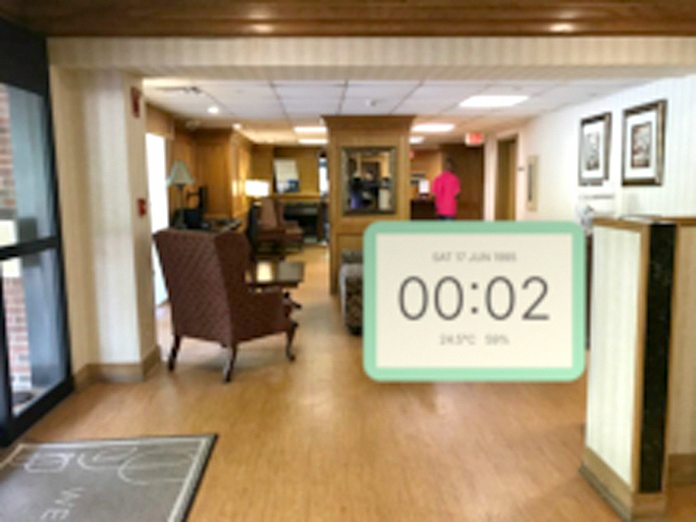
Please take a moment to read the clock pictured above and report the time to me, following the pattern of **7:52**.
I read **0:02**
